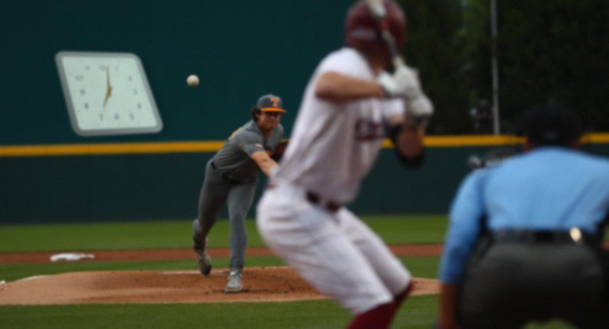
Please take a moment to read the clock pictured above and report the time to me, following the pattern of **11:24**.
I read **7:02**
